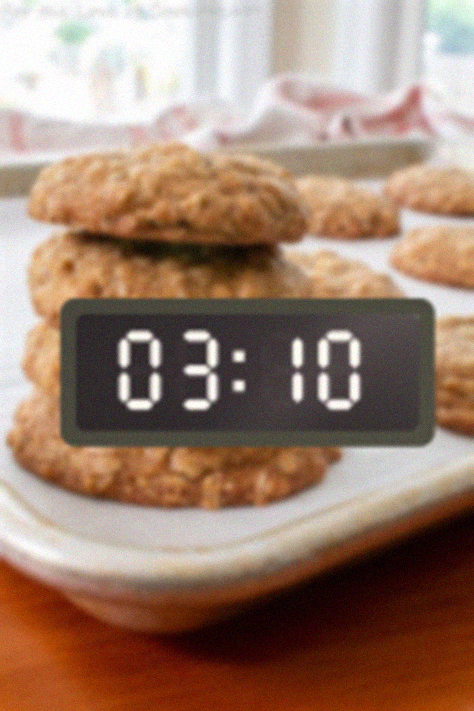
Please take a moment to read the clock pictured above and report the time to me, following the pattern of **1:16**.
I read **3:10**
